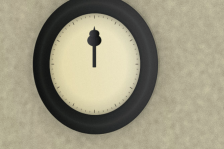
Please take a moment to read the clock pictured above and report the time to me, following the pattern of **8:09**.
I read **12:00**
